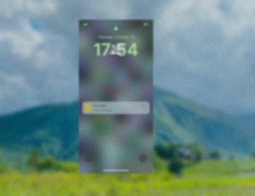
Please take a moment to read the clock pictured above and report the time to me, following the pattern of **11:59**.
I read **17:54**
